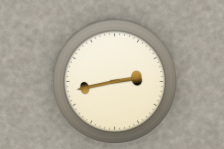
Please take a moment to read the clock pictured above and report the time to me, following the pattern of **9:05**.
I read **2:43**
